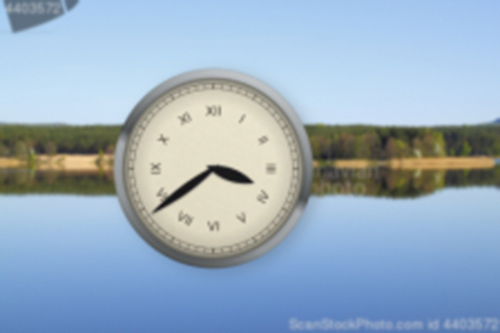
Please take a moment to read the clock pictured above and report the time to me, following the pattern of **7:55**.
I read **3:39**
